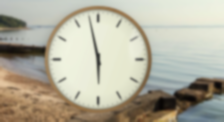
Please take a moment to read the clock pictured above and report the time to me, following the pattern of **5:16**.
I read **5:58**
